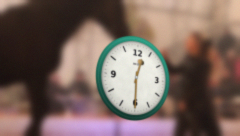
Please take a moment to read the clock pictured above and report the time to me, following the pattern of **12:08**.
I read **12:30**
